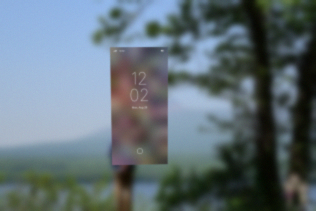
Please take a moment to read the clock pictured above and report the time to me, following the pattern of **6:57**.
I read **12:02**
